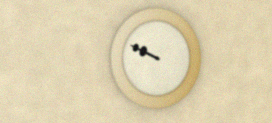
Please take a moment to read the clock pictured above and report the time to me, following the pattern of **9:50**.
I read **9:49**
